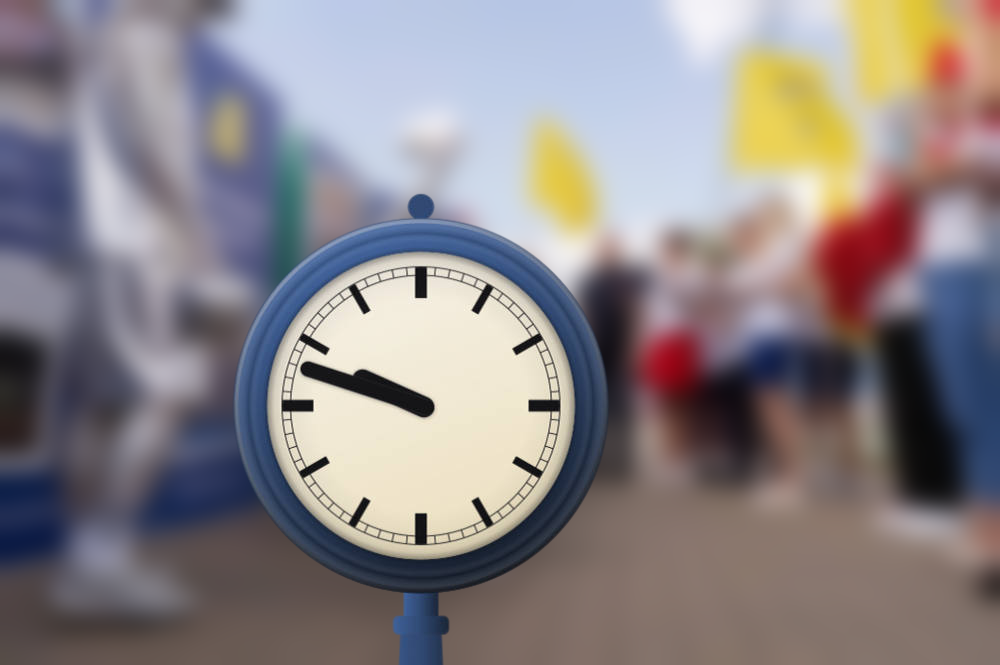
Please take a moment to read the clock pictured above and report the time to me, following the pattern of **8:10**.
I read **9:48**
